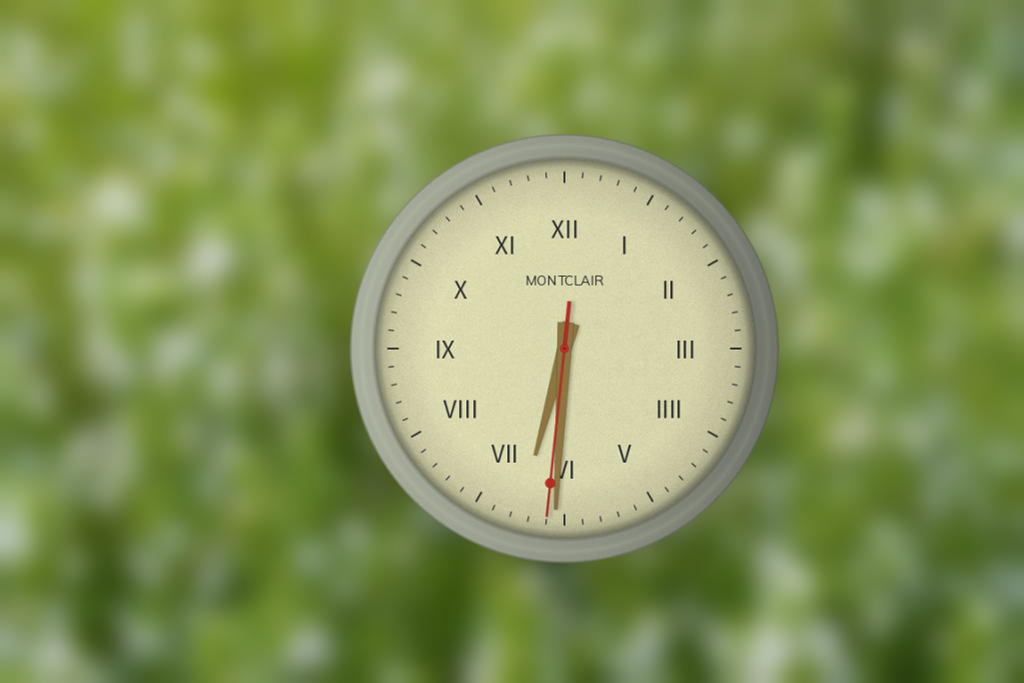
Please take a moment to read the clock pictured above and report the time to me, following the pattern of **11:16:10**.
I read **6:30:31**
